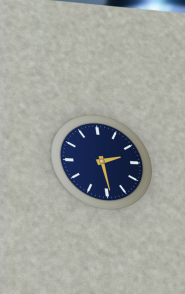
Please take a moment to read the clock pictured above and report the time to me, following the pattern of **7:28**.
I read **2:29**
